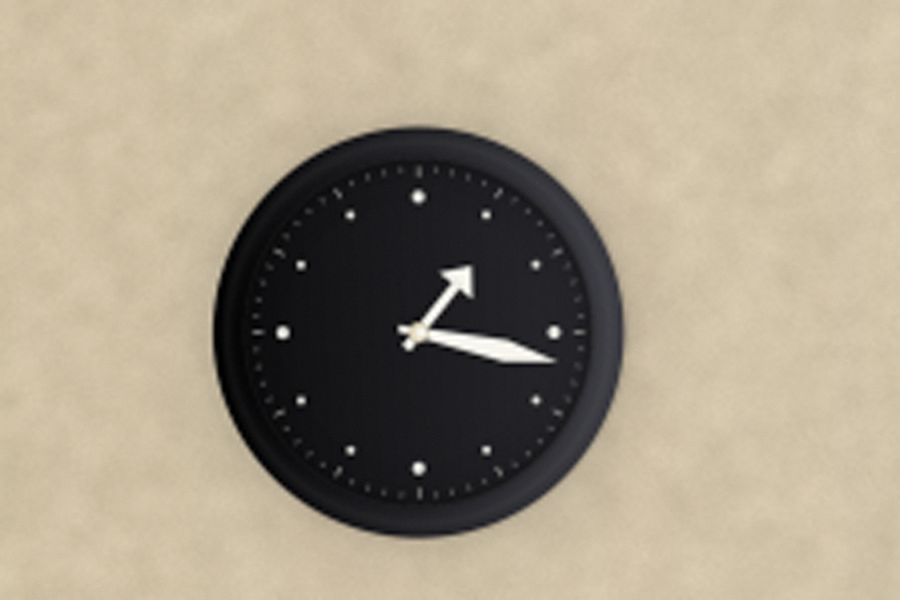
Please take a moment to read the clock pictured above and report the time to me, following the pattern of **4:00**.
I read **1:17**
